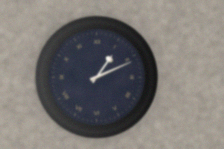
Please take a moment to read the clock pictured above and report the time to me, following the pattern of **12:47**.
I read **1:11**
